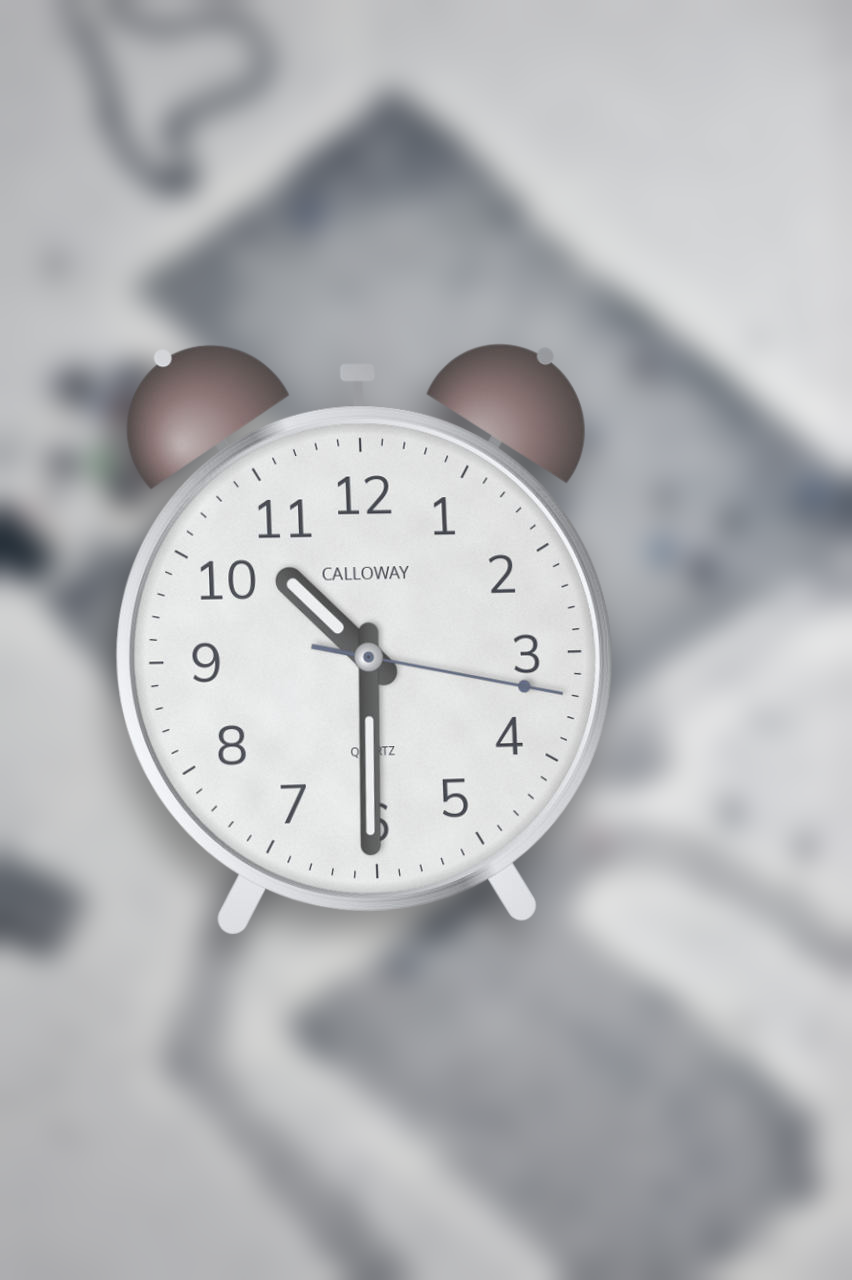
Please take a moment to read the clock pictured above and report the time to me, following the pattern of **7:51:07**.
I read **10:30:17**
